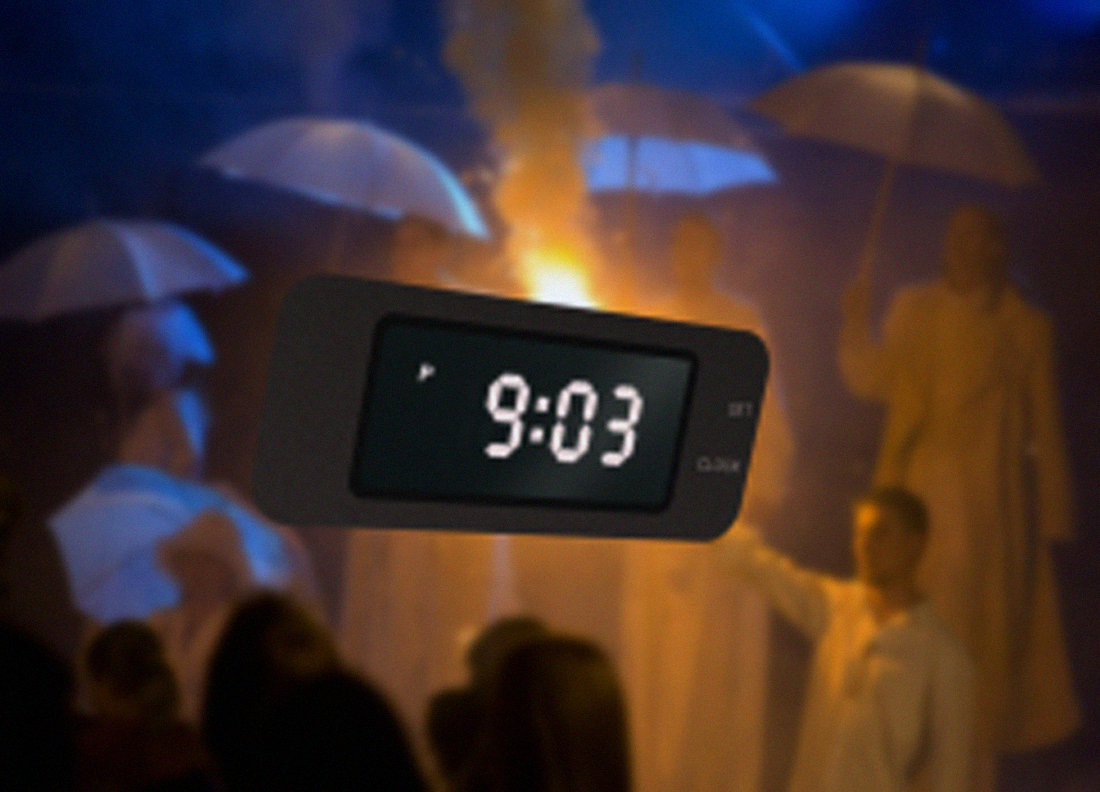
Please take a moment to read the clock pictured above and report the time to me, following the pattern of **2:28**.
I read **9:03**
